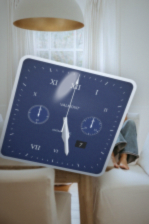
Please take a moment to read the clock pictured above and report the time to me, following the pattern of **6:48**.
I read **5:27**
